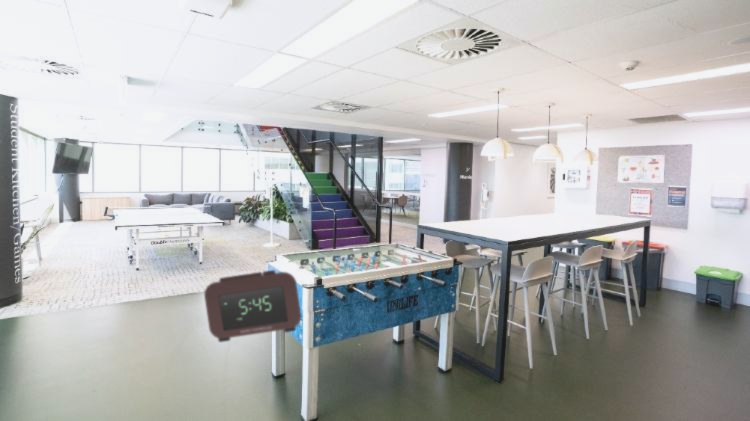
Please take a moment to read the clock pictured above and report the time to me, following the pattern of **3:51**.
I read **5:45**
